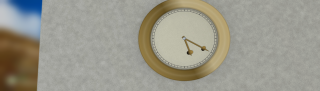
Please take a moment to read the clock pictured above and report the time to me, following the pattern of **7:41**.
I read **5:20**
